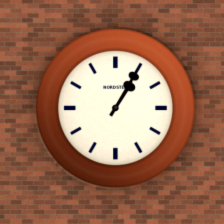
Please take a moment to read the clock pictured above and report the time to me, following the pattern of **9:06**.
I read **1:05**
